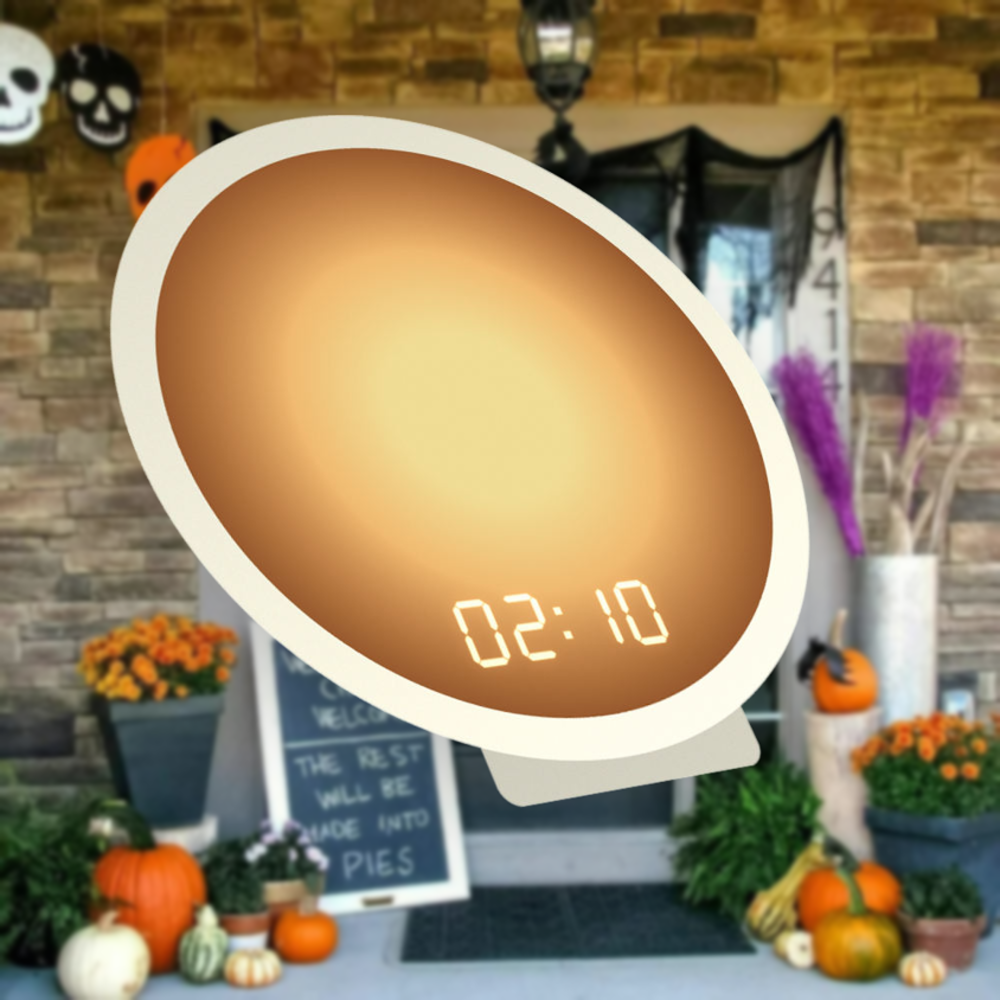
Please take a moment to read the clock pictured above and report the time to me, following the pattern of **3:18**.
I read **2:10**
